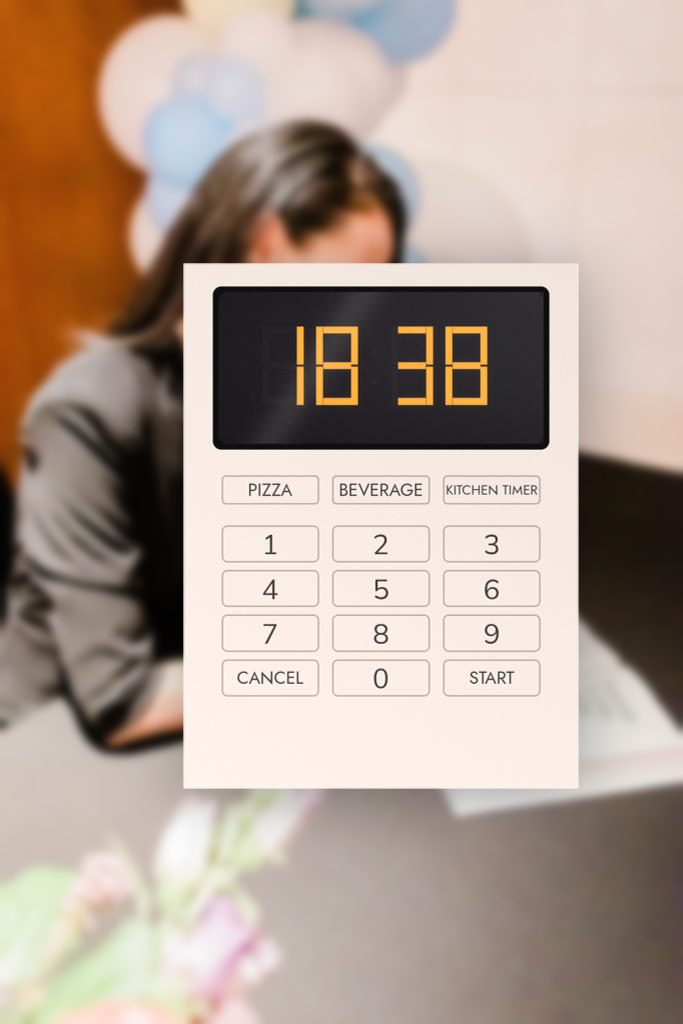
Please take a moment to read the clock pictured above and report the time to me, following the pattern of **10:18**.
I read **18:38**
